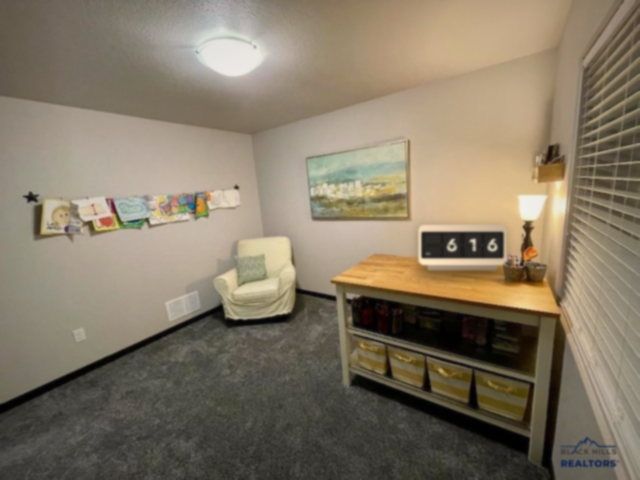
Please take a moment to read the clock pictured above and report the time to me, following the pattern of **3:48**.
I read **6:16**
